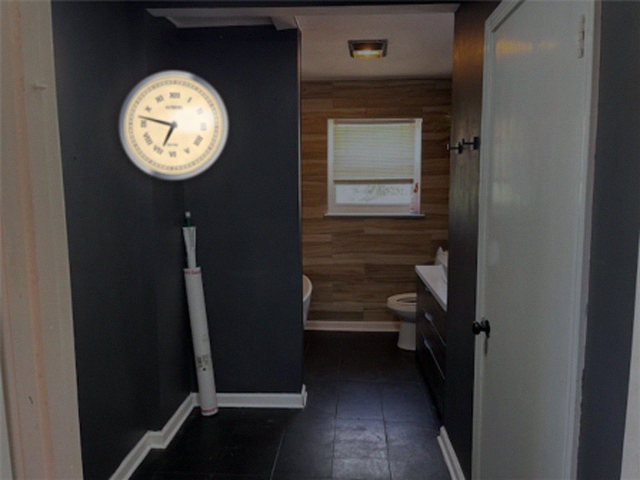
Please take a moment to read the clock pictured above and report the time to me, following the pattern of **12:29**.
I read **6:47**
